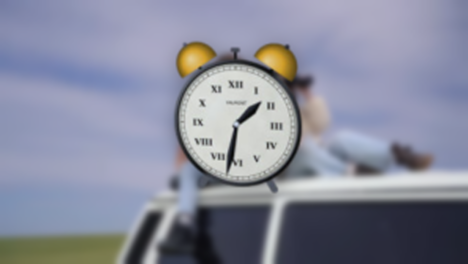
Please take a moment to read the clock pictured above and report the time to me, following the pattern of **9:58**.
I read **1:32**
